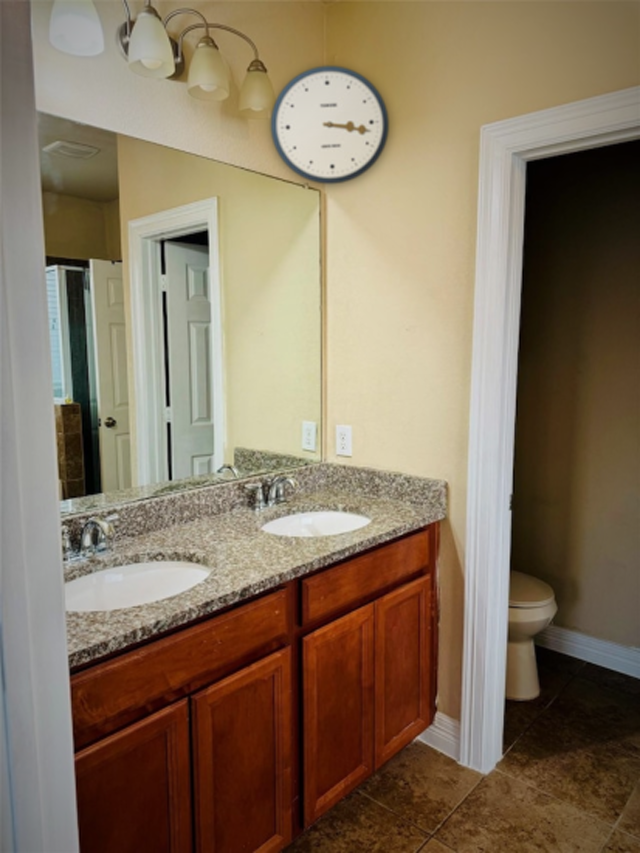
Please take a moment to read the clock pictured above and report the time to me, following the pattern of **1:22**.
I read **3:17**
